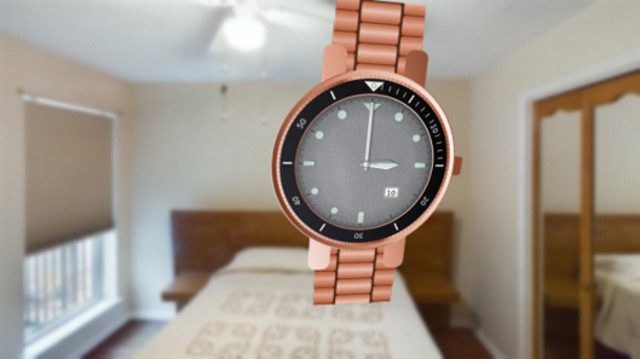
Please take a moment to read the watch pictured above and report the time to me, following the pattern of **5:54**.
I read **3:00**
